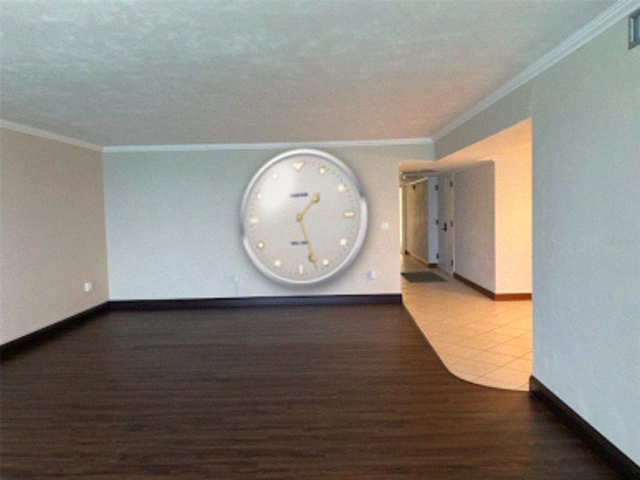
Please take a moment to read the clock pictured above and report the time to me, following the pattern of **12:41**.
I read **1:27**
